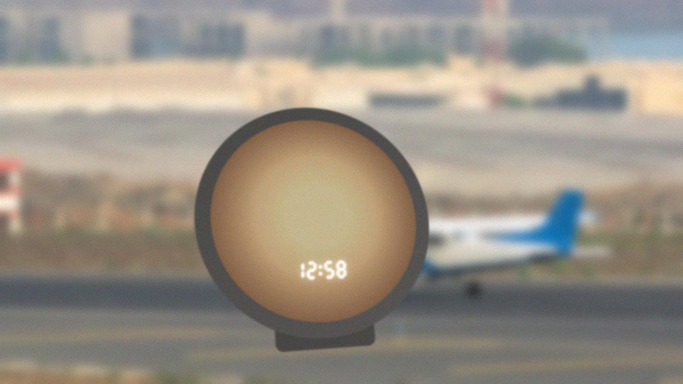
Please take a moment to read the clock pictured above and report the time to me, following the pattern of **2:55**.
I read **12:58**
